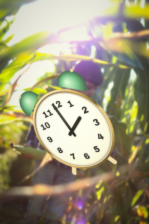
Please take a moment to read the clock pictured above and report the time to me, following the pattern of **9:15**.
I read **1:59**
